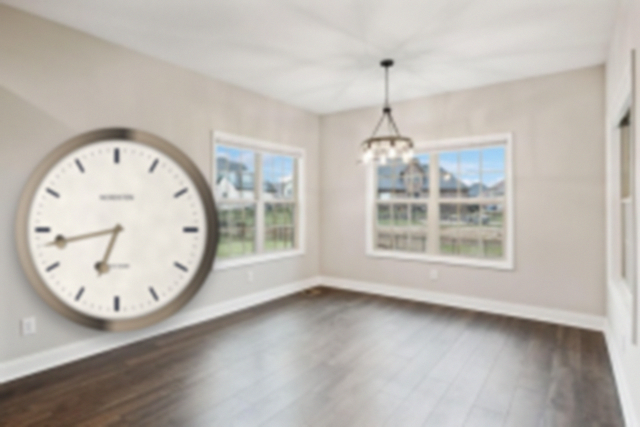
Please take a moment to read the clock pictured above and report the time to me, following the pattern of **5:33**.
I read **6:43**
